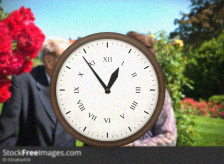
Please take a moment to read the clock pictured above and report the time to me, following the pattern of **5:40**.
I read **12:54**
